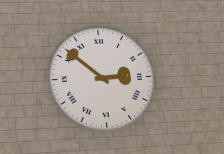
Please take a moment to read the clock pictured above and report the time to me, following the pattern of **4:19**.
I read **2:52**
